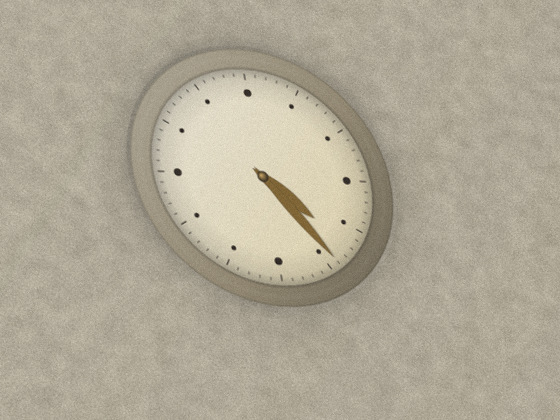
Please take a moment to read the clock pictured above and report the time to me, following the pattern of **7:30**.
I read **4:24**
